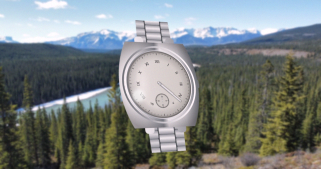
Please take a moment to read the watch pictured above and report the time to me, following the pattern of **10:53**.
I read **4:22**
